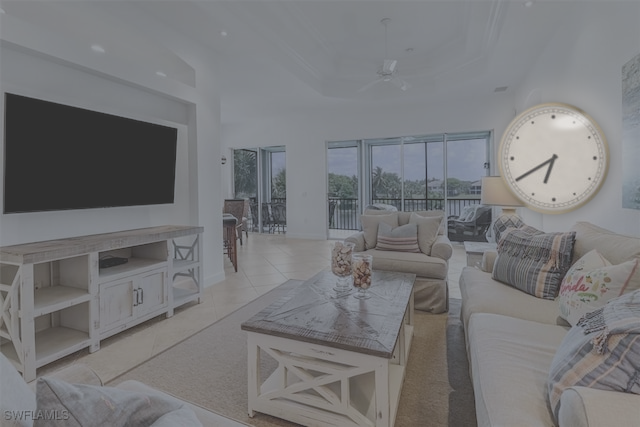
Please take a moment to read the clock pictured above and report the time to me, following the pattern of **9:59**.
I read **6:40**
